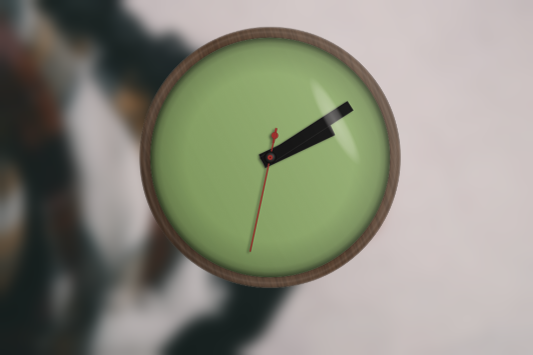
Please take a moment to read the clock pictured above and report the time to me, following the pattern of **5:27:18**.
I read **2:09:32**
